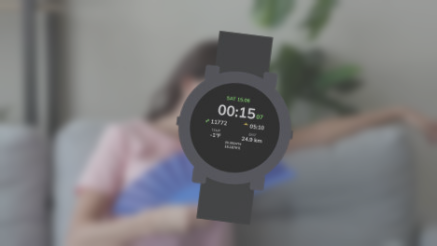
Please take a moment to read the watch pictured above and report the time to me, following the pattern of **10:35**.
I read **0:15**
